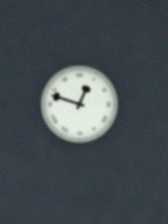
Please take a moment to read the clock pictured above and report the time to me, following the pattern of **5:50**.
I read **12:48**
